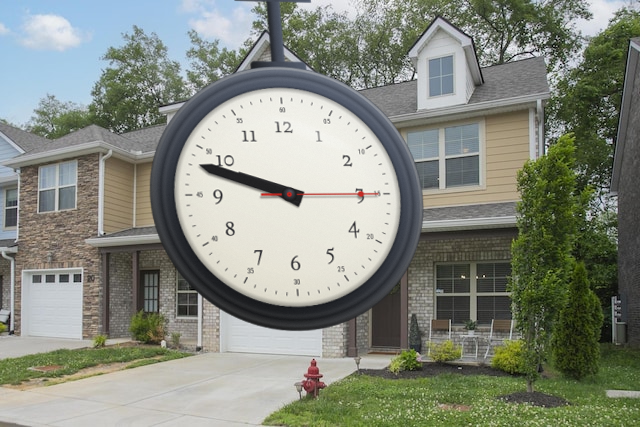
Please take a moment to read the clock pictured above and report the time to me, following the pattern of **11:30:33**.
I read **9:48:15**
